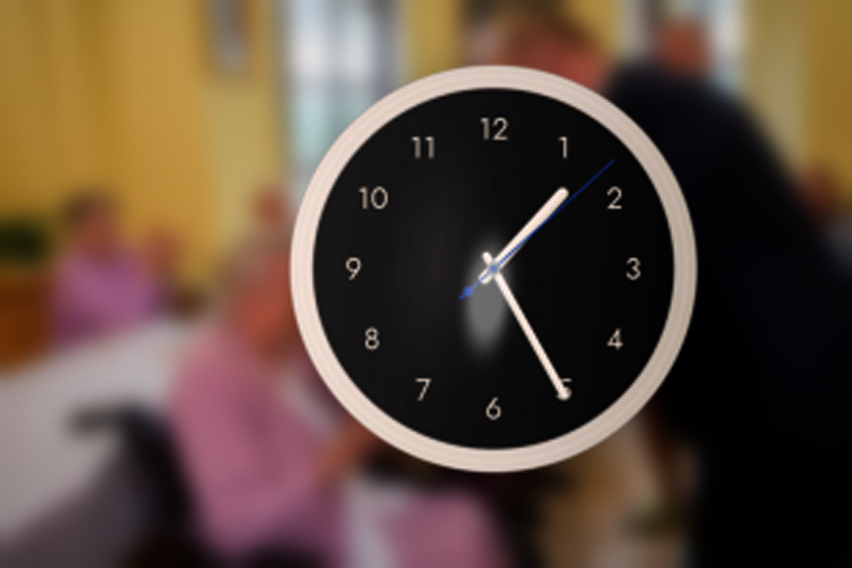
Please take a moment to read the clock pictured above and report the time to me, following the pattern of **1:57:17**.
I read **1:25:08**
